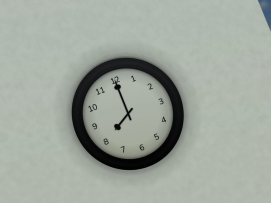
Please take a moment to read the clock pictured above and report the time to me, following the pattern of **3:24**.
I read **8:00**
